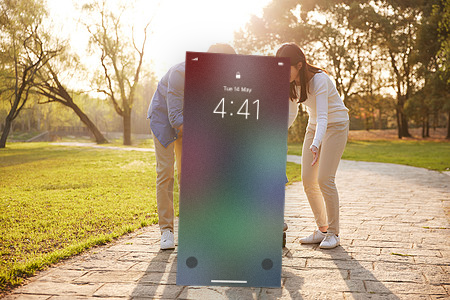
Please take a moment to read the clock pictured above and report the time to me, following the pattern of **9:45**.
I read **4:41**
